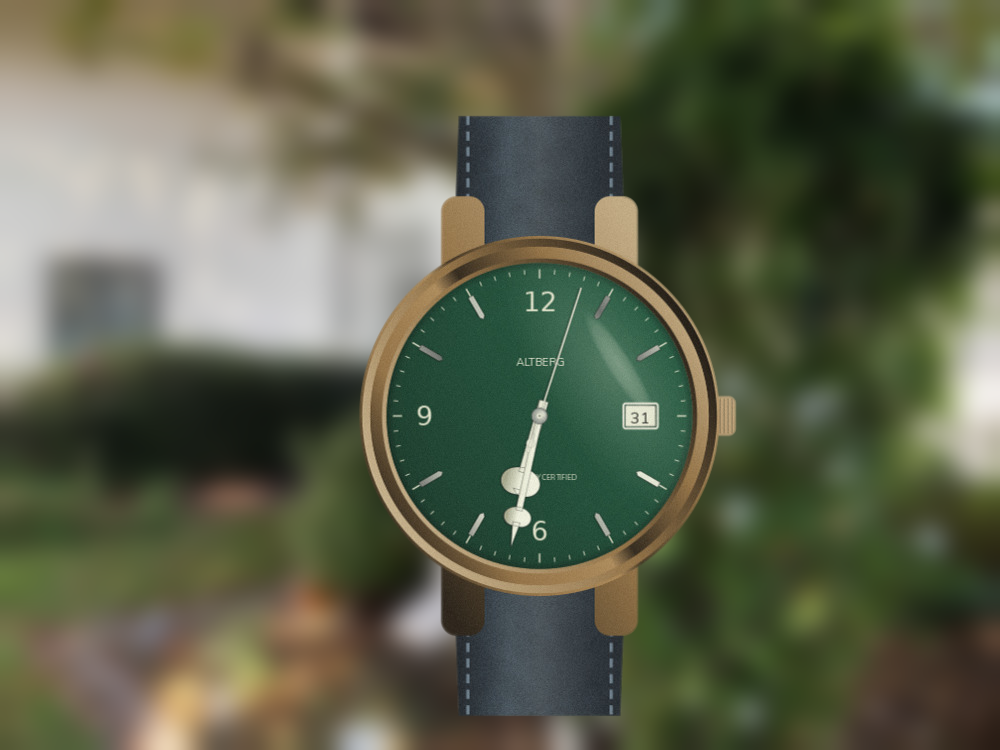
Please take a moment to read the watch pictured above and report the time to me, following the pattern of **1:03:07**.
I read **6:32:03**
